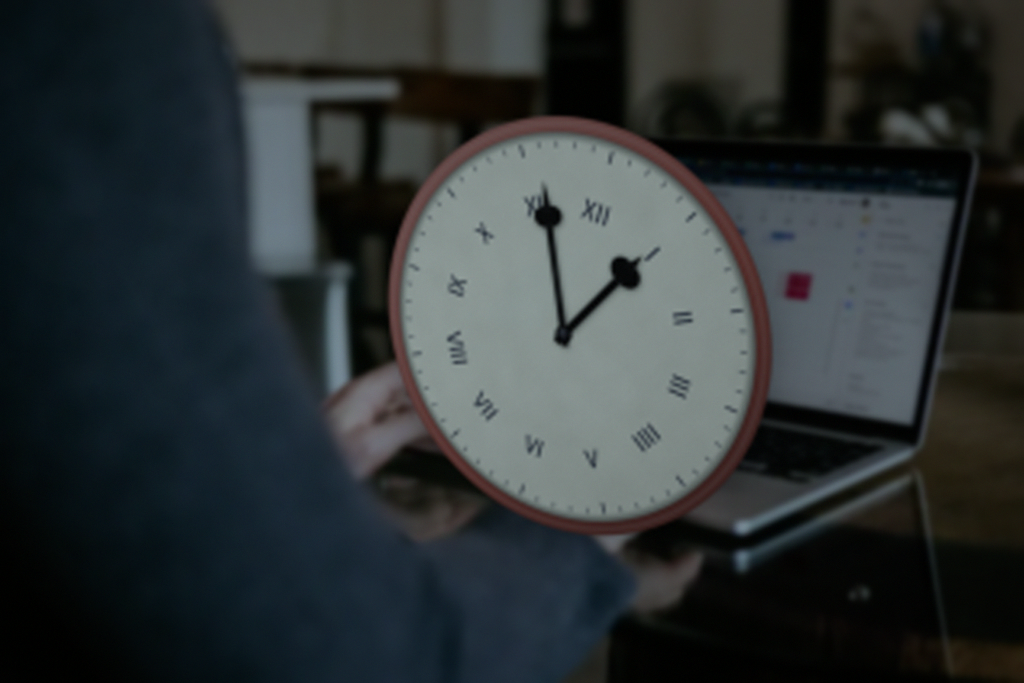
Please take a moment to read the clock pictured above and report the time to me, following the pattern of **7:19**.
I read **12:56**
